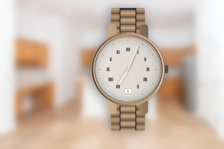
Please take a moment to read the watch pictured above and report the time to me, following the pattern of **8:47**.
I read **7:04**
